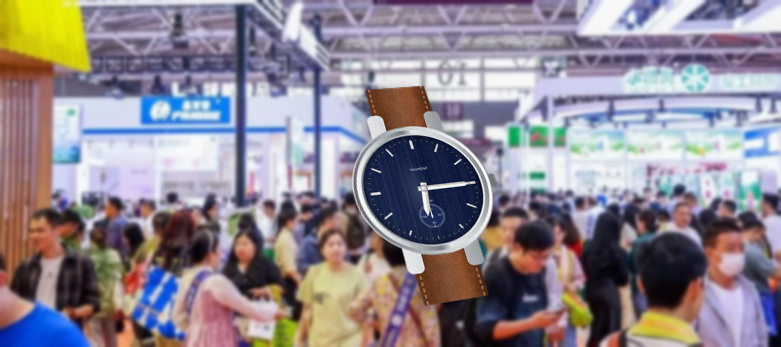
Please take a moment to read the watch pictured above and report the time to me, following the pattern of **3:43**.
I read **6:15**
